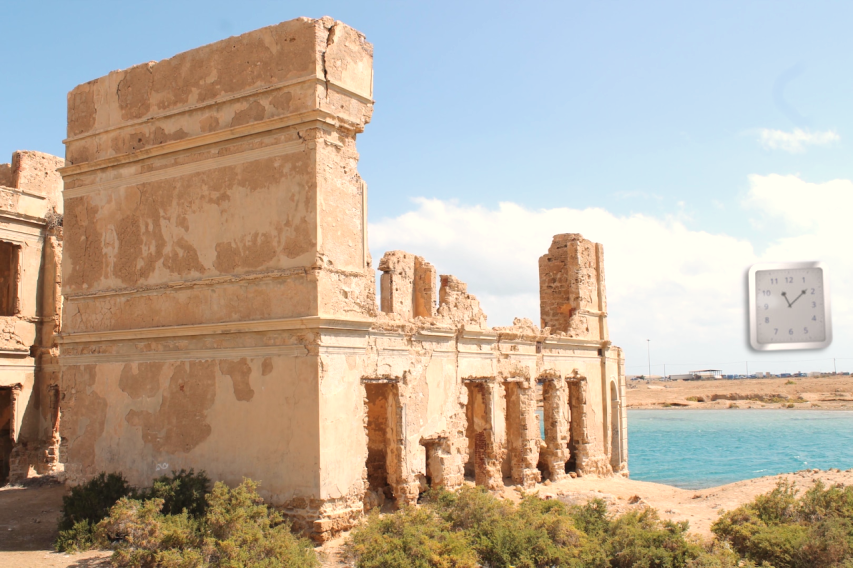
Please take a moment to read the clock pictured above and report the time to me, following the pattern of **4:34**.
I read **11:08**
